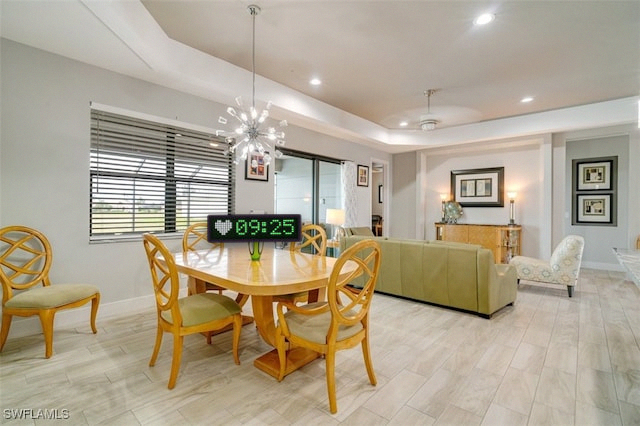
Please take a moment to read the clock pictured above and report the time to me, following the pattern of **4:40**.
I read **9:25**
